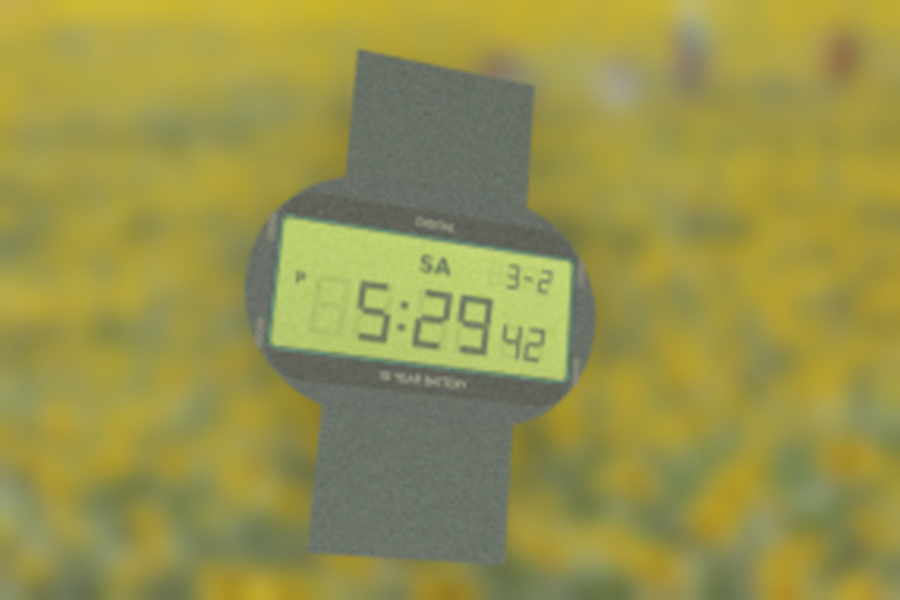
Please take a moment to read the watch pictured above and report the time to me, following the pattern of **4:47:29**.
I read **5:29:42**
